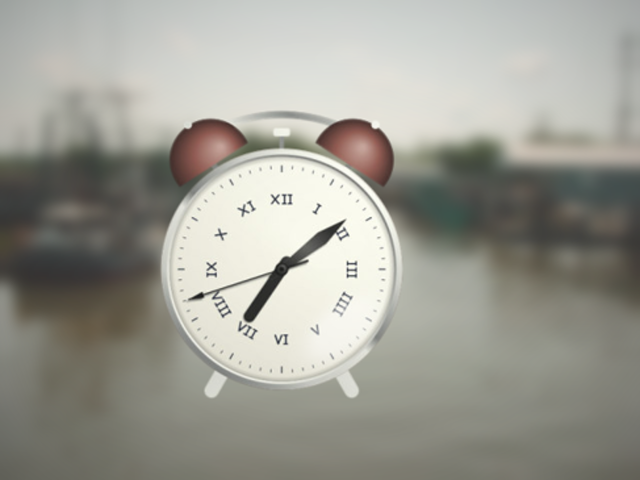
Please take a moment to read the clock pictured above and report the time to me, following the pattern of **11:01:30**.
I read **7:08:42**
